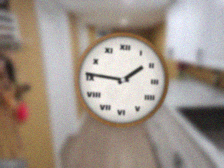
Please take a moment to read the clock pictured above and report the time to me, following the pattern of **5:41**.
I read **1:46**
